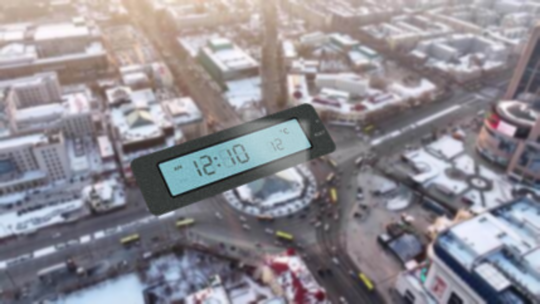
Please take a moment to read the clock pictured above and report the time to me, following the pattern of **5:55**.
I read **12:10**
